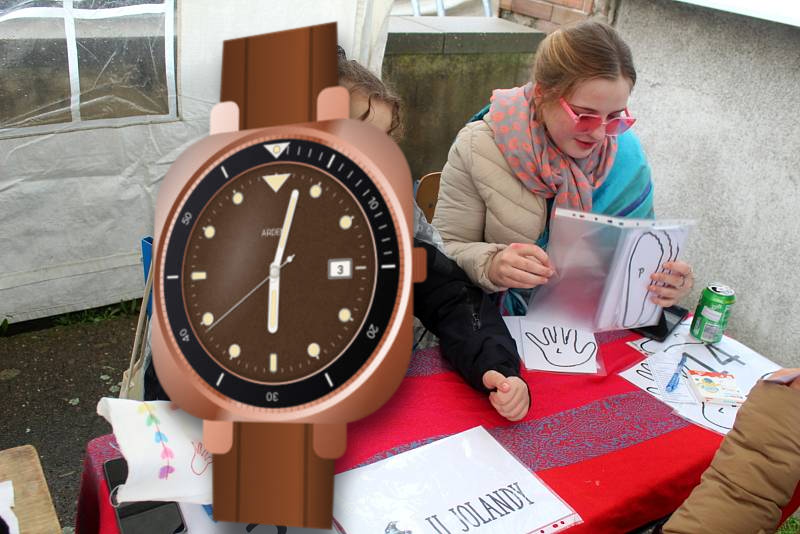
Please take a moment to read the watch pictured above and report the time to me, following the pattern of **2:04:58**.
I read **6:02:39**
